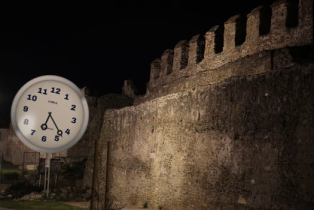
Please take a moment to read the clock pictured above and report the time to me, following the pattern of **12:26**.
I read **6:23**
